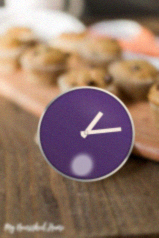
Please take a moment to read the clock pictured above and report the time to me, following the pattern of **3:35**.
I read **1:14**
